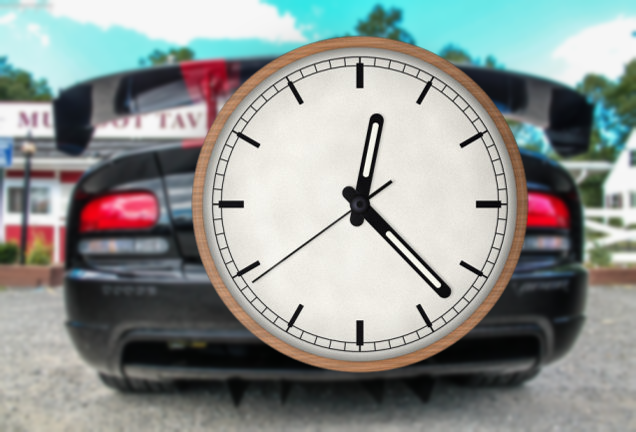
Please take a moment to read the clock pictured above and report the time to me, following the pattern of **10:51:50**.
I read **12:22:39**
